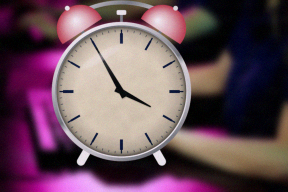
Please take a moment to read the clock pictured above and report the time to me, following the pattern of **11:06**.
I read **3:55**
